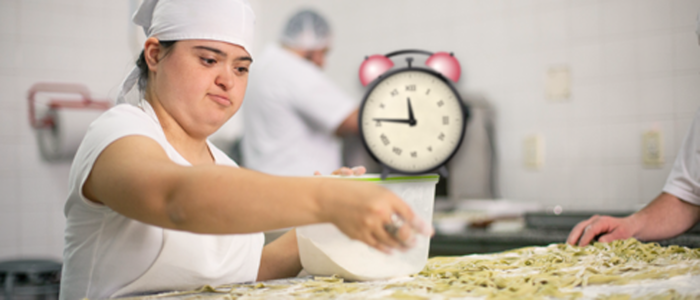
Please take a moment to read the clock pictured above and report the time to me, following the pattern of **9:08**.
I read **11:46**
